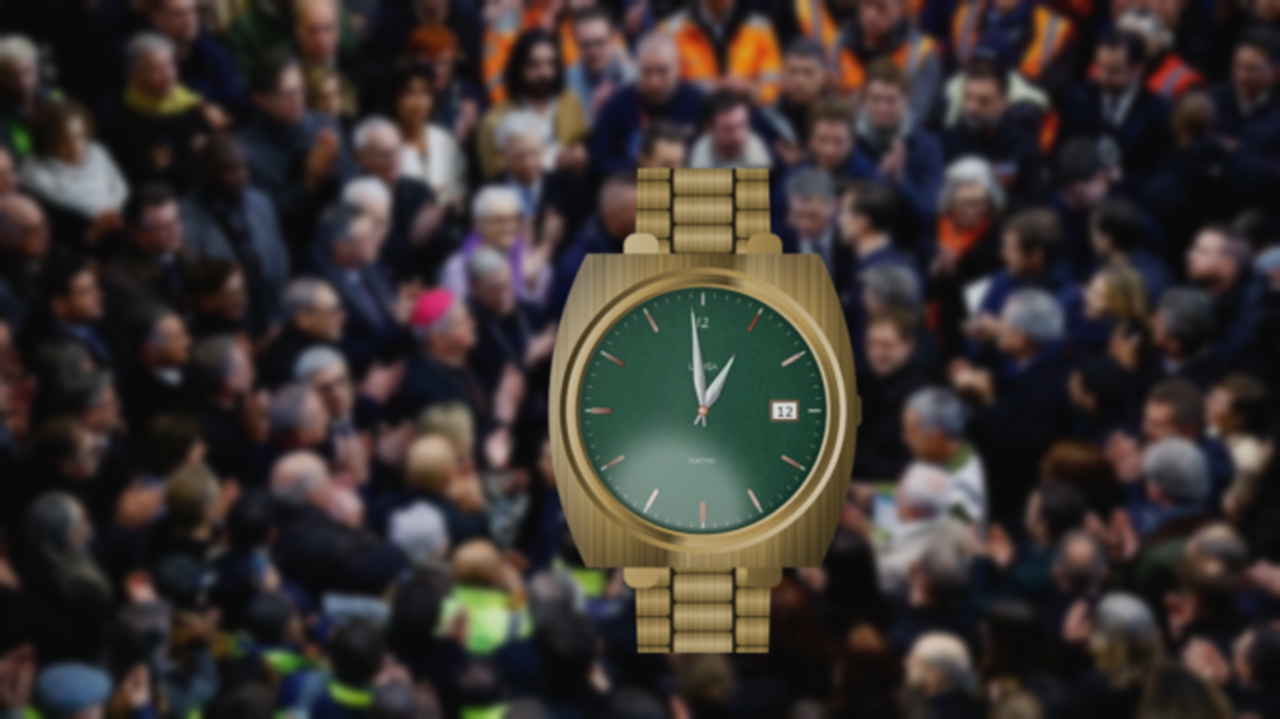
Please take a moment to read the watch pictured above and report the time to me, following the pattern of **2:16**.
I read **12:59**
